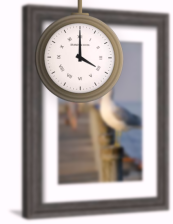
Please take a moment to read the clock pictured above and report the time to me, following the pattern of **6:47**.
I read **4:00**
